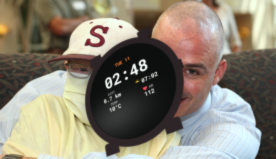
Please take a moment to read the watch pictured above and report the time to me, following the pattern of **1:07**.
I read **2:48**
